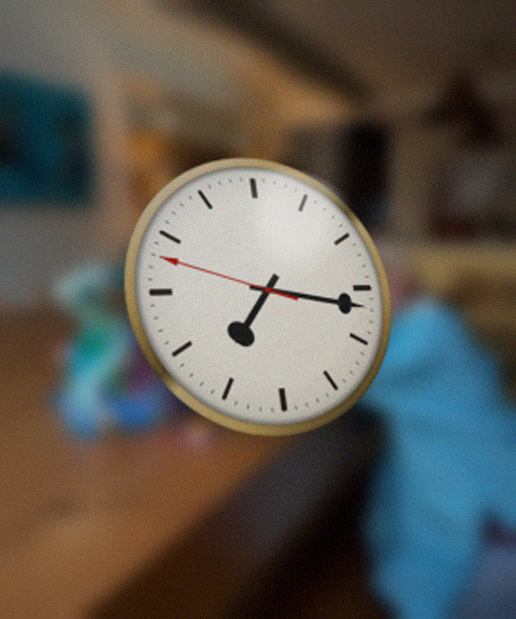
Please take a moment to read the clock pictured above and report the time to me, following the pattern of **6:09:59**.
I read **7:16:48**
